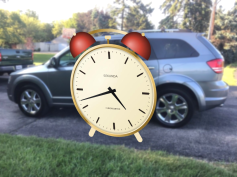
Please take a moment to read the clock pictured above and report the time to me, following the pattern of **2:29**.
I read **4:42**
